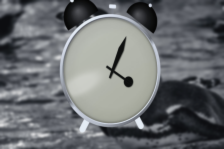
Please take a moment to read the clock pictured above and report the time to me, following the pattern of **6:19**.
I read **4:04**
